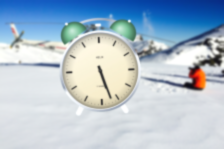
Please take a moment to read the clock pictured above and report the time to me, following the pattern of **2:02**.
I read **5:27**
